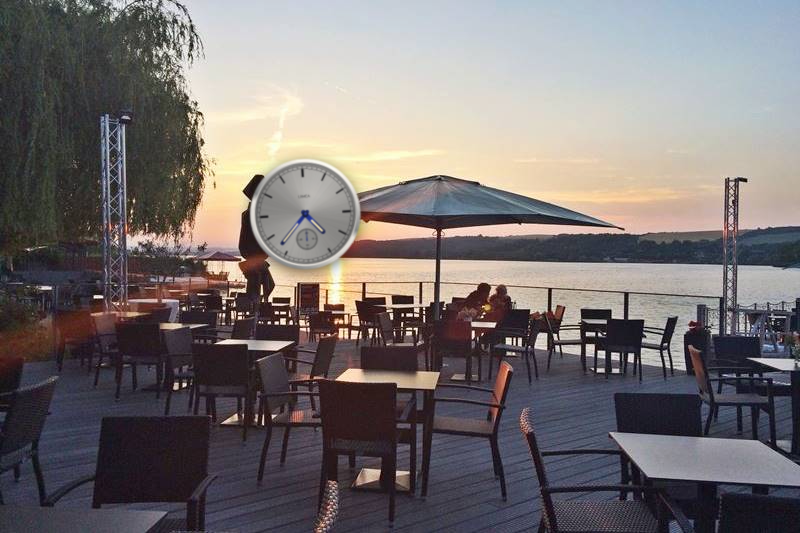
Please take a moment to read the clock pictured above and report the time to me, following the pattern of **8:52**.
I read **4:37**
